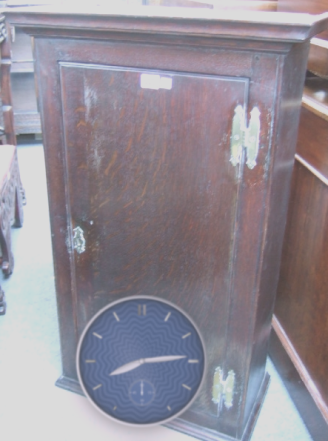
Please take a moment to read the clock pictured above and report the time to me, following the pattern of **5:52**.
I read **8:14**
